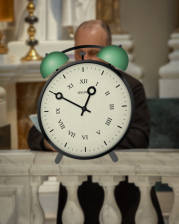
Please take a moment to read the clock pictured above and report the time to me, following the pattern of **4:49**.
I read **12:50**
